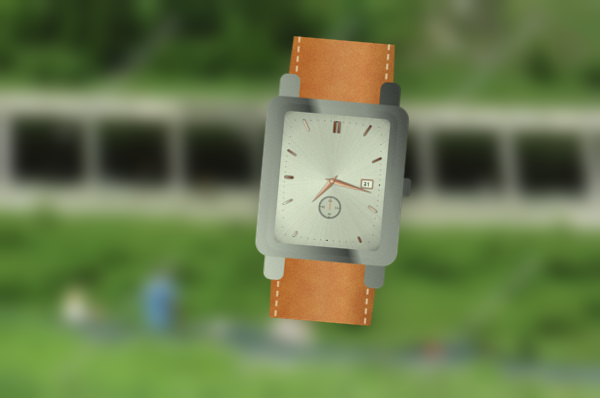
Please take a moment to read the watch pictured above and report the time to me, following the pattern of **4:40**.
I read **7:17**
